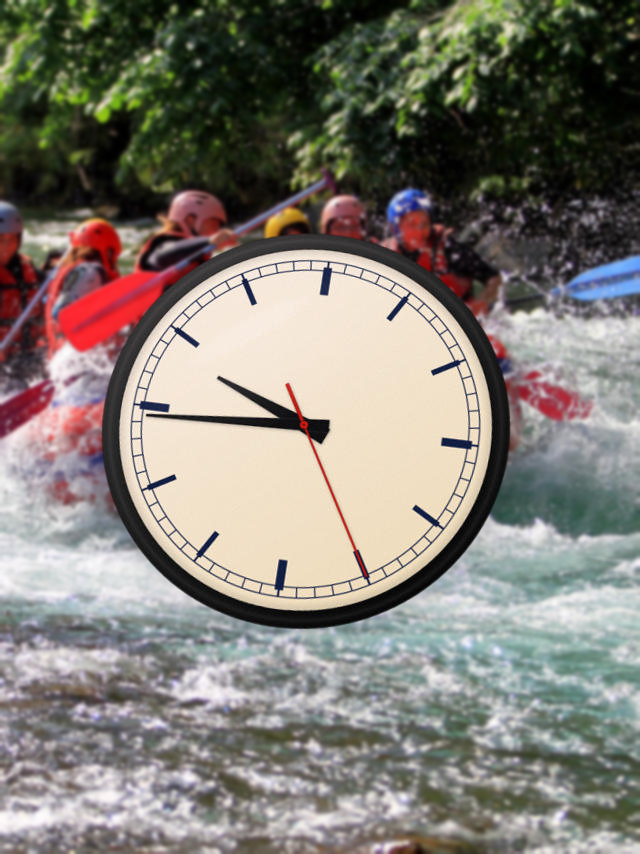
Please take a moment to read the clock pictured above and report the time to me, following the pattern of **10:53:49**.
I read **9:44:25**
